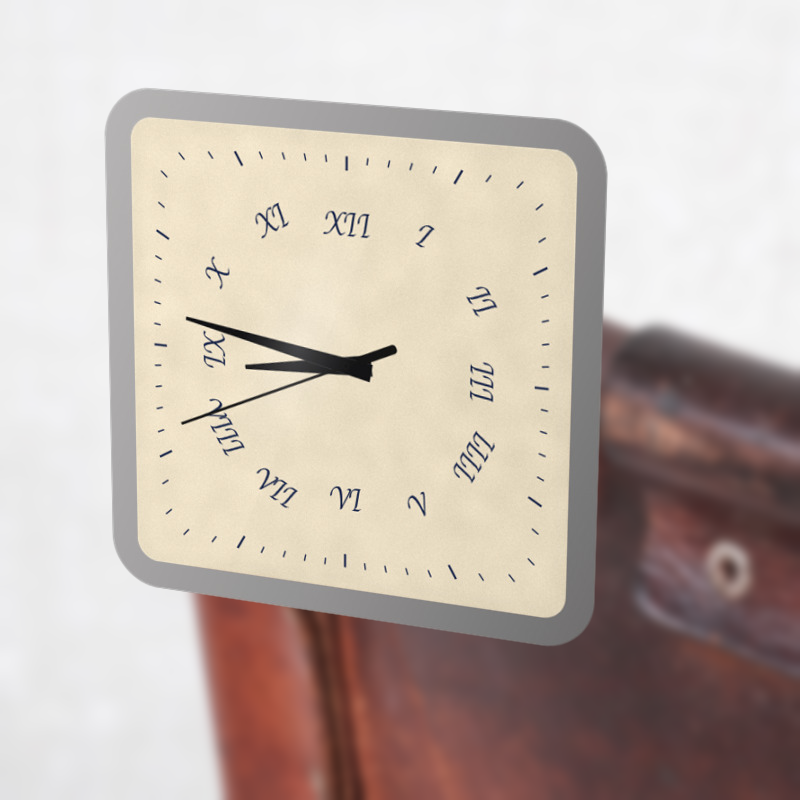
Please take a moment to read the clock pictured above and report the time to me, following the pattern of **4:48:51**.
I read **8:46:41**
